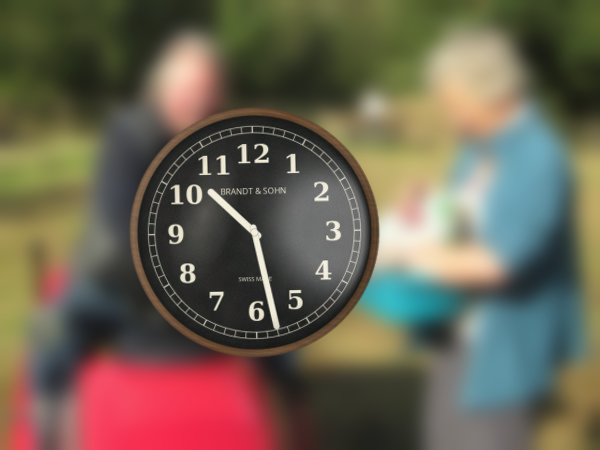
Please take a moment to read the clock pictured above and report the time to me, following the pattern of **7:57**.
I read **10:28**
